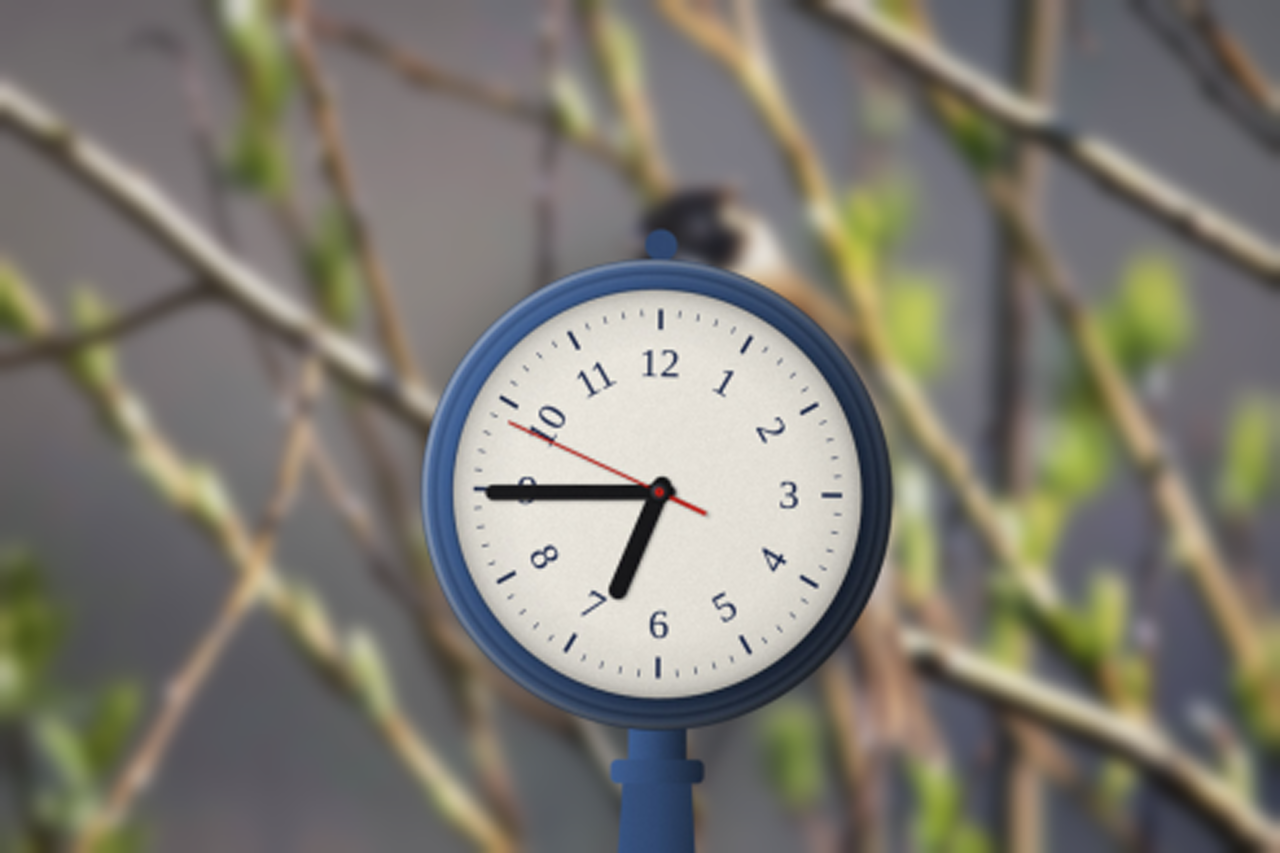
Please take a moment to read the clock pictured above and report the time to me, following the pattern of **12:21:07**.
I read **6:44:49**
